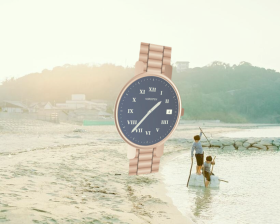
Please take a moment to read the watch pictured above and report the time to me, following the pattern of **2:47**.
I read **1:37**
